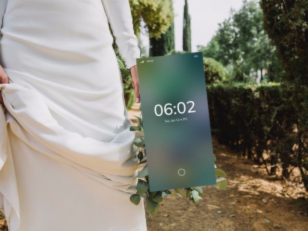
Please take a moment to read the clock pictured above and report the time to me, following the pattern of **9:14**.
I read **6:02**
